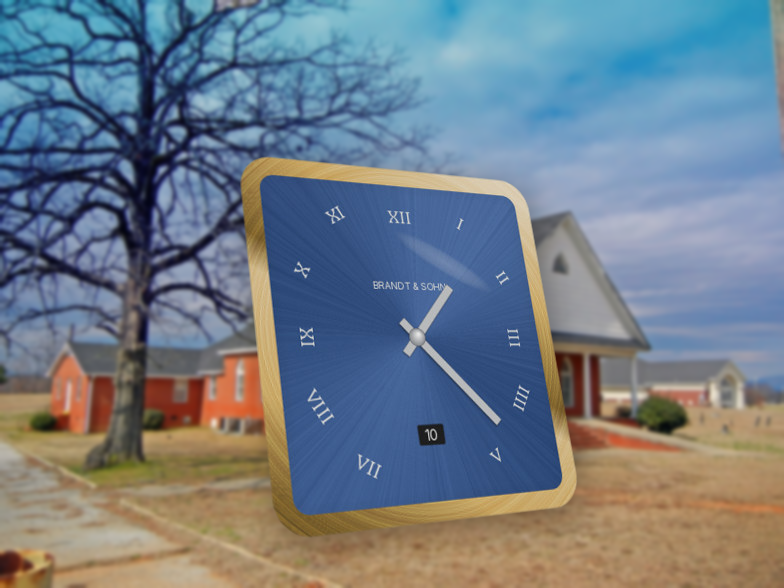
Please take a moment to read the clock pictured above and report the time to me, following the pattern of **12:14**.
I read **1:23**
